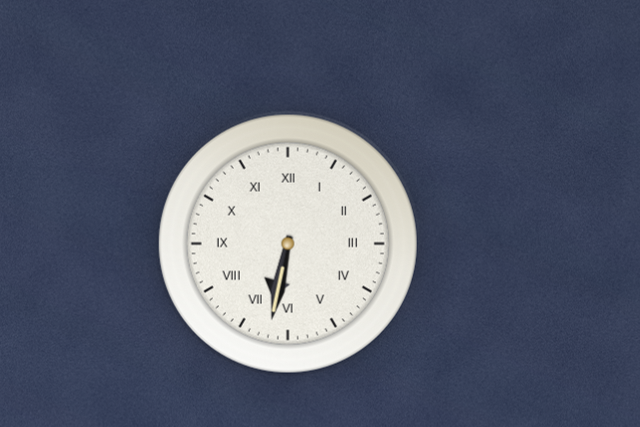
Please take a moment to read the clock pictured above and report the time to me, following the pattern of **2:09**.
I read **6:32**
